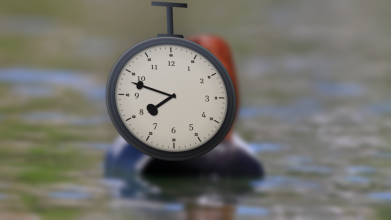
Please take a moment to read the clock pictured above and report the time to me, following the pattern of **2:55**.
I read **7:48**
